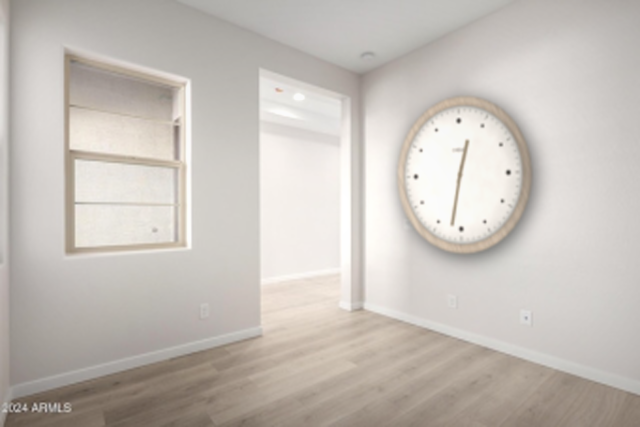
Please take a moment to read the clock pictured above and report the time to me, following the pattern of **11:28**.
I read **12:32**
